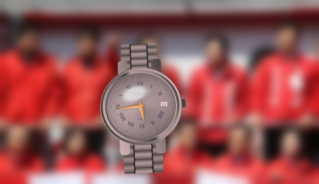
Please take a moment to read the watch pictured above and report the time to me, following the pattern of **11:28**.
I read **5:44**
